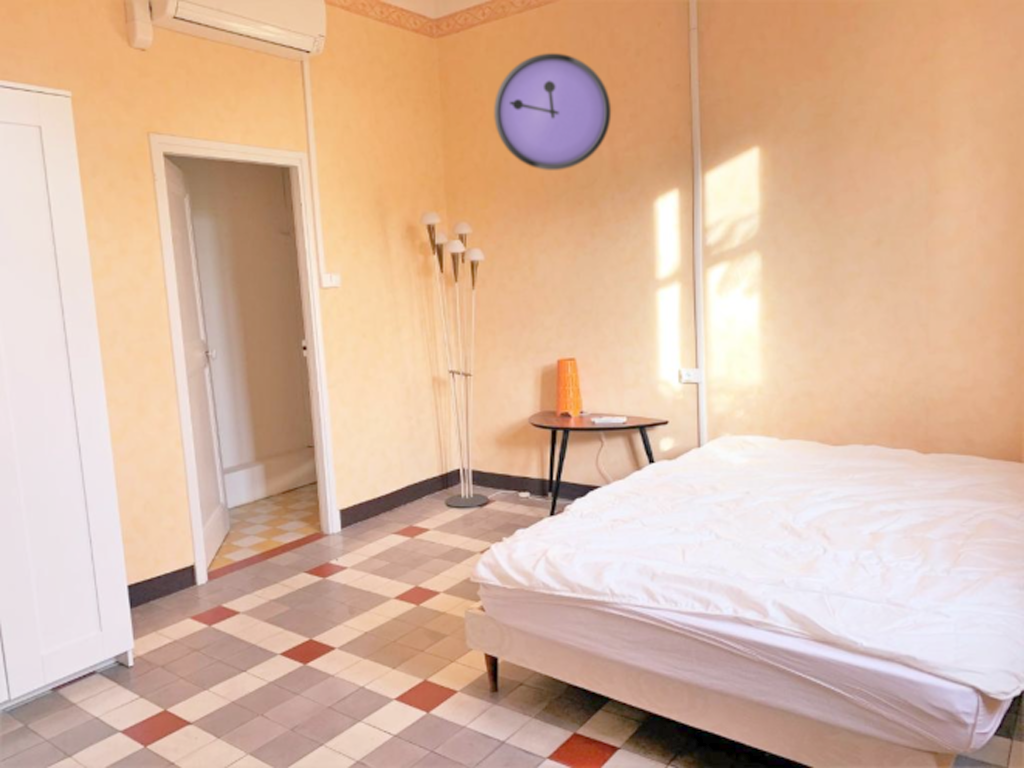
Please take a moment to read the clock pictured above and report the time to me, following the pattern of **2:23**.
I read **11:47**
